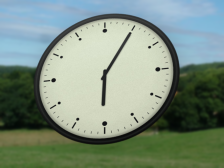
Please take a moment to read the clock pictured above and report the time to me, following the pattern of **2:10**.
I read **6:05**
